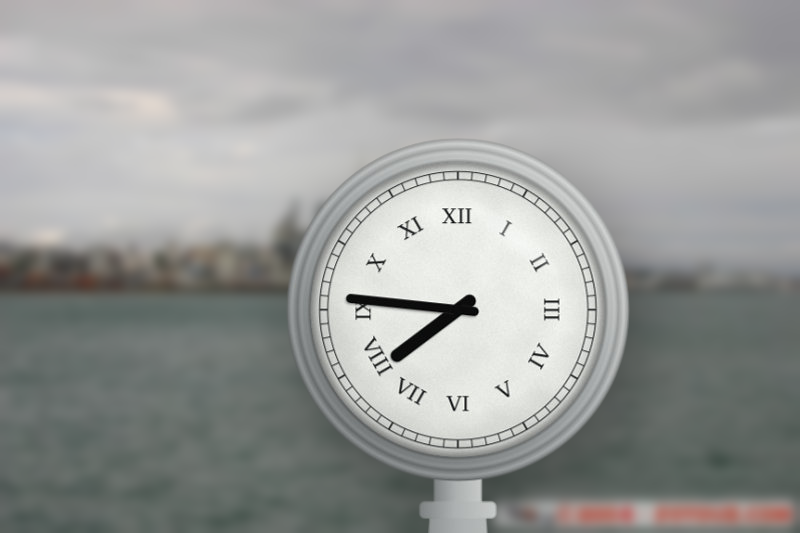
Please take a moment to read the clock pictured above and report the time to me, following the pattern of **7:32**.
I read **7:46**
